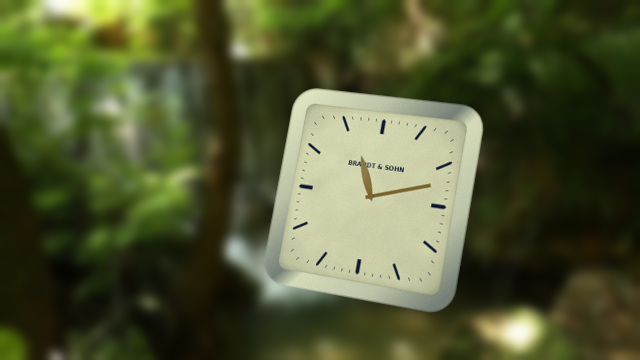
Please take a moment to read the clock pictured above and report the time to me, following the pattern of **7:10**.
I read **11:12**
